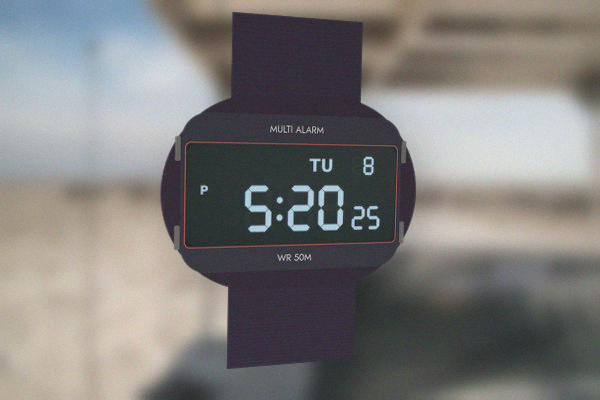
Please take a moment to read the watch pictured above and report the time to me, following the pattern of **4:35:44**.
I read **5:20:25**
